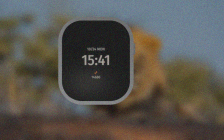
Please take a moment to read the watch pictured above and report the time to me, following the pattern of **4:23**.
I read **15:41**
